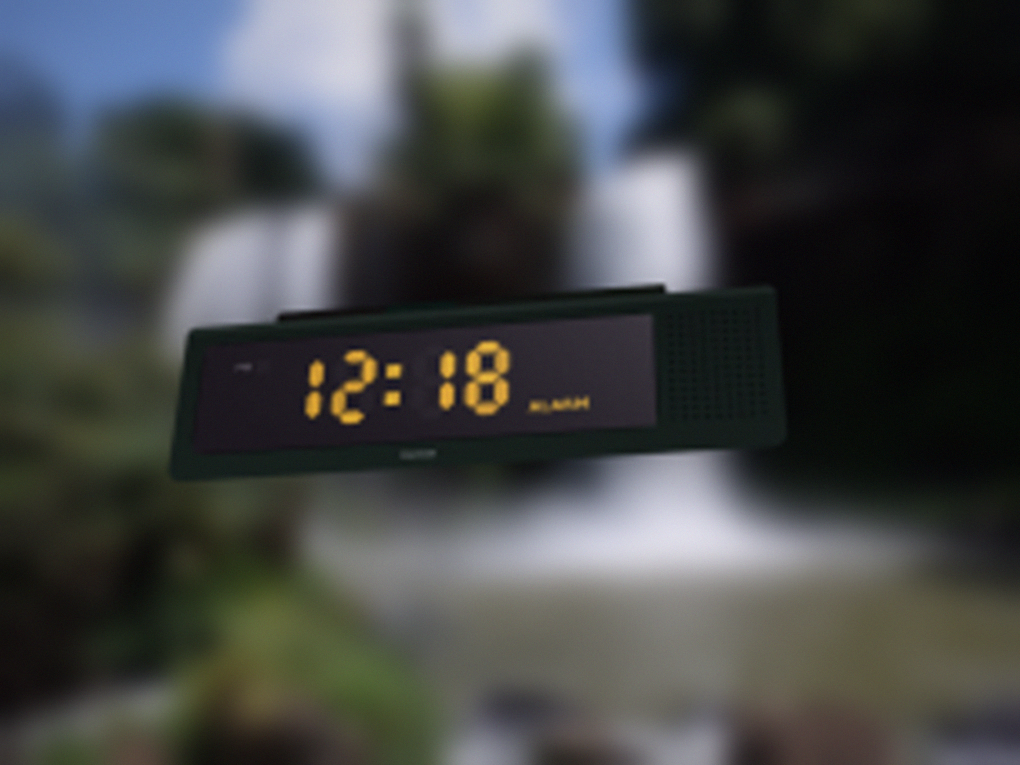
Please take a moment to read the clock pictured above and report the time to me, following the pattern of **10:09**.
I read **12:18**
